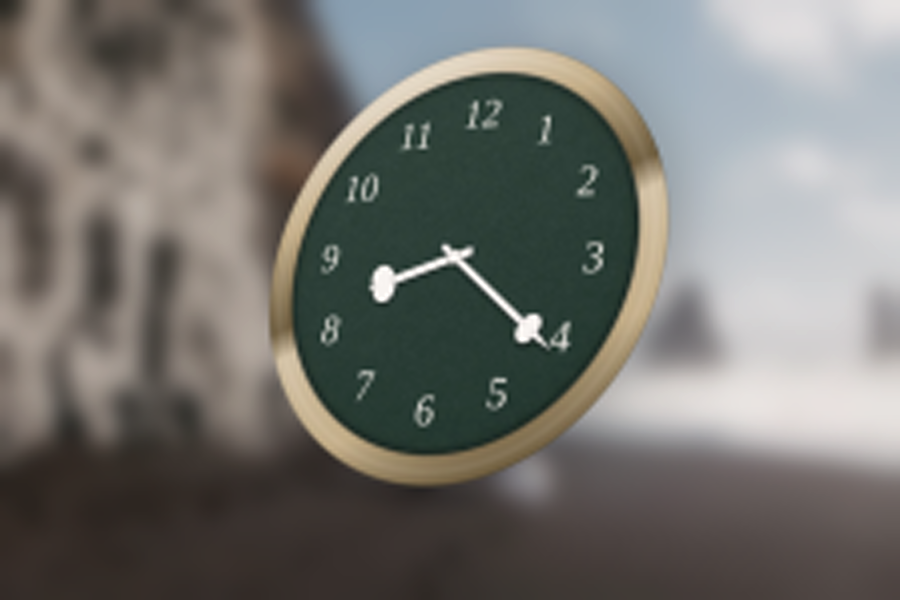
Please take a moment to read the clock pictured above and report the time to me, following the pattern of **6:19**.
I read **8:21**
